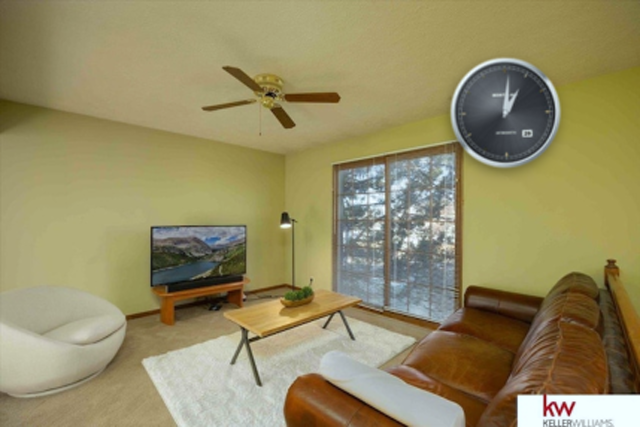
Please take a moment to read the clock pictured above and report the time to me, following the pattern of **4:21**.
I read **1:01**
